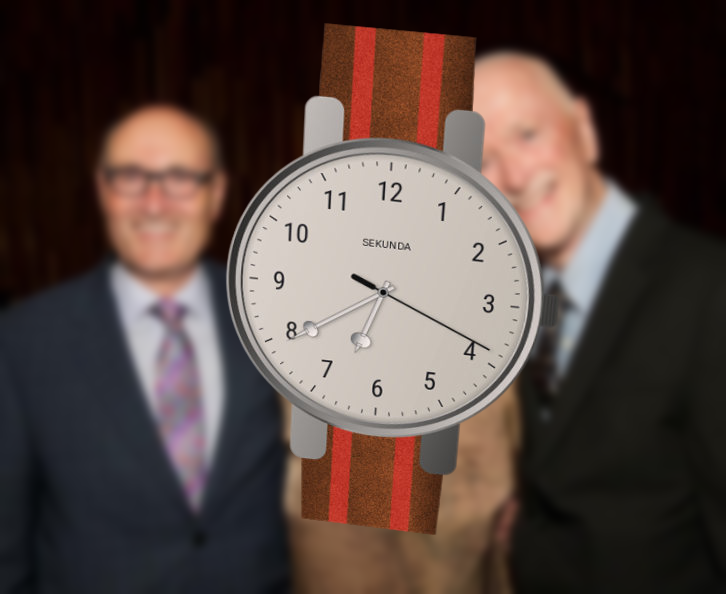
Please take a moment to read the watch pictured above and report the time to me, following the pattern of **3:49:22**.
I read **6:39:19**
